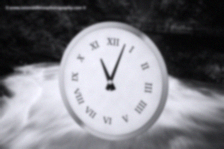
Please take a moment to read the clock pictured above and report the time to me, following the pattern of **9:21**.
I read **11:03**
